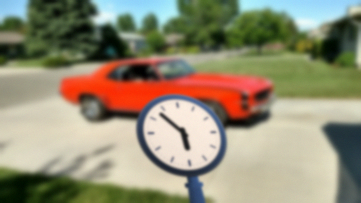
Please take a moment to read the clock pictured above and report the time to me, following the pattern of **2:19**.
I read **5:53**
